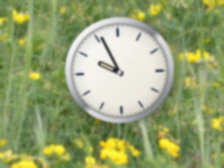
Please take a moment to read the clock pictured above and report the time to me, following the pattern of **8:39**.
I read **9:56**
